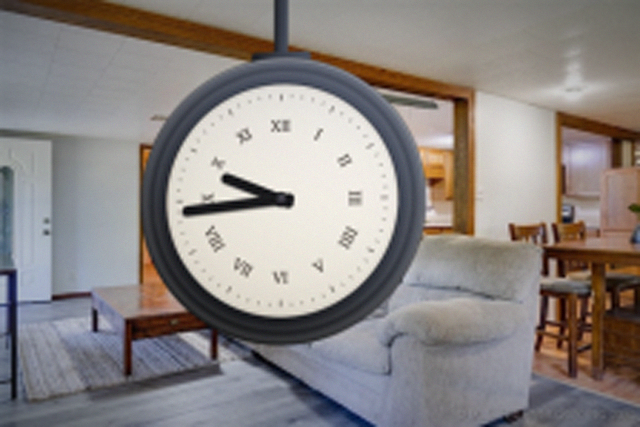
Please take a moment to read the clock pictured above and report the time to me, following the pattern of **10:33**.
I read **9:44**
